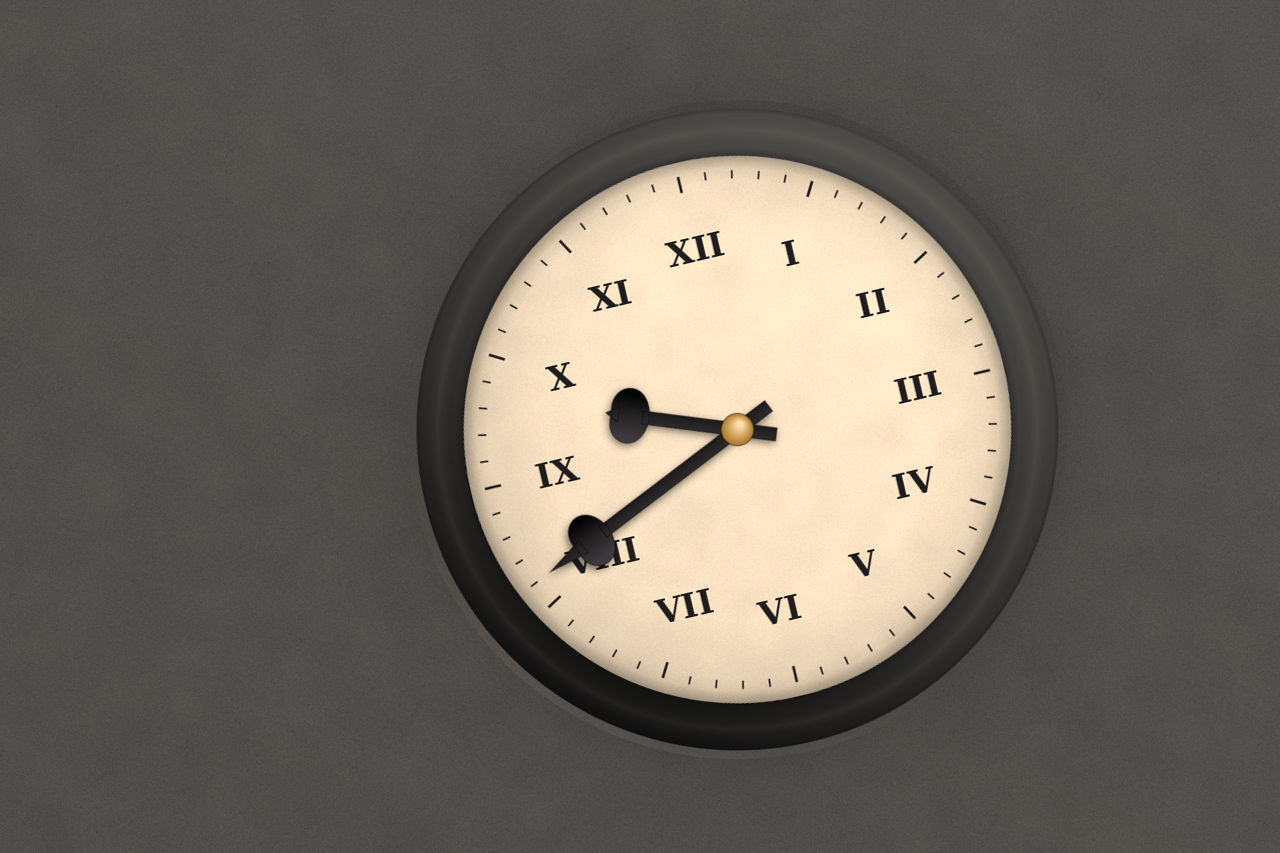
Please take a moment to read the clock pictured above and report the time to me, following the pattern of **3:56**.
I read **9:41**
